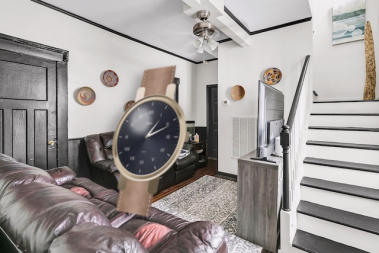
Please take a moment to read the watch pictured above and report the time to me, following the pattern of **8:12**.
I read **1:11**
